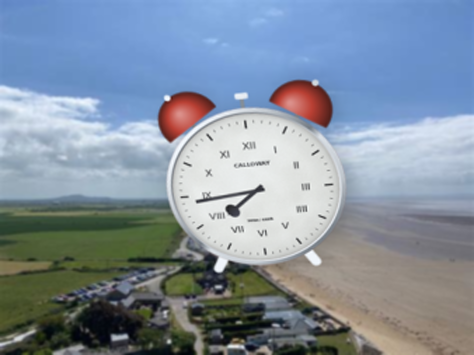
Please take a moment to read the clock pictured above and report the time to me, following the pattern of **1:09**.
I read **7:44**
